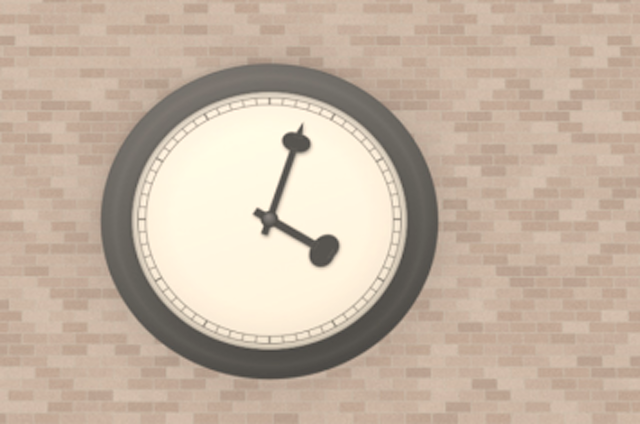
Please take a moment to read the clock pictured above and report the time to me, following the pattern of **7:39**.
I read **4:03**
